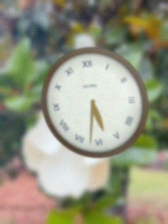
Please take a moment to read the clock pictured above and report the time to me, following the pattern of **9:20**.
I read **5:32**
